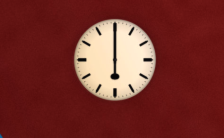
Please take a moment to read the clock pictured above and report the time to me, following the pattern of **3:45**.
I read **6:00**
